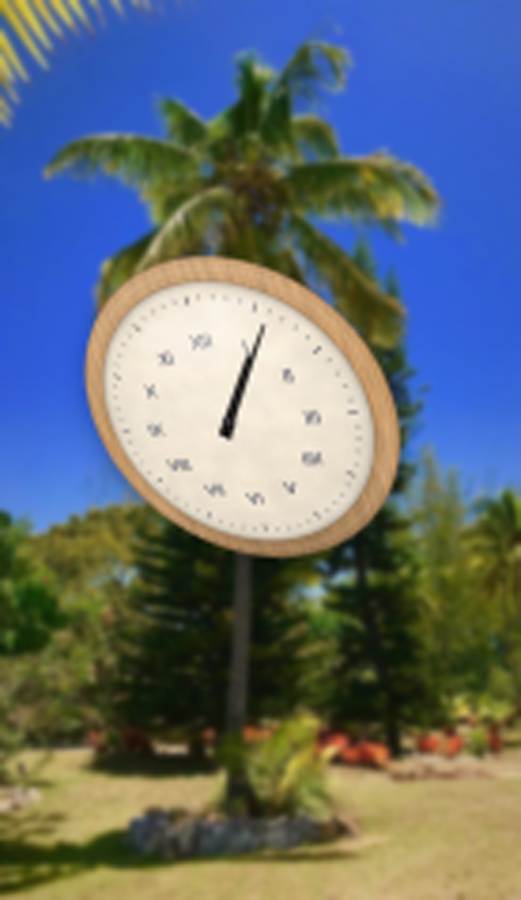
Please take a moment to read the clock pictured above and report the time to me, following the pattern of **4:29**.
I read **1:06**
